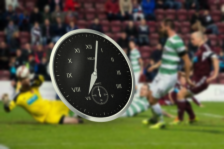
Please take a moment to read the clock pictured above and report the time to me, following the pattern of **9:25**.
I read **7:03**
